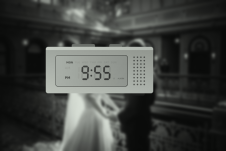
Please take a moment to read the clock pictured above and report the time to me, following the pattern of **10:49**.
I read **9:55**
